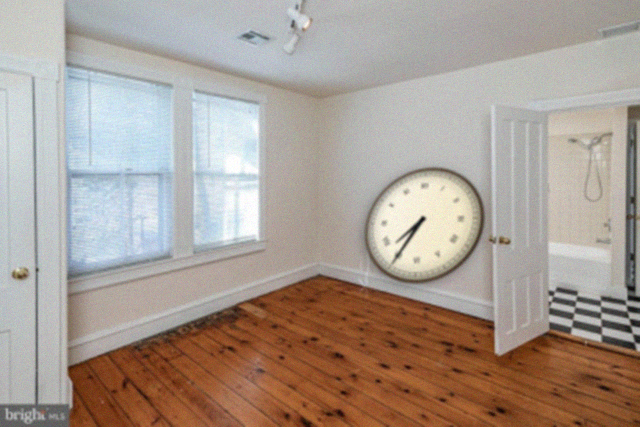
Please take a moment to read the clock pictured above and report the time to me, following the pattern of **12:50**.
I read **7:35**
